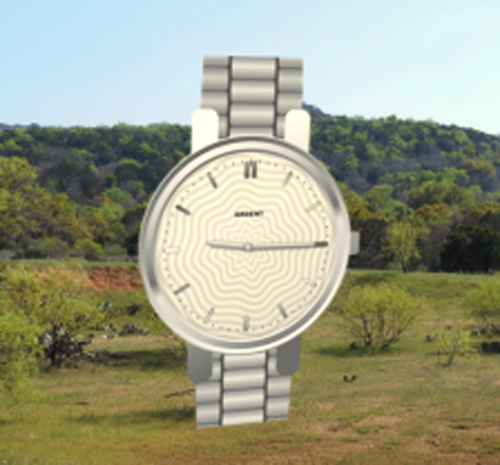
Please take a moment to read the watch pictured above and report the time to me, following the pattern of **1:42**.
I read **9:15**
